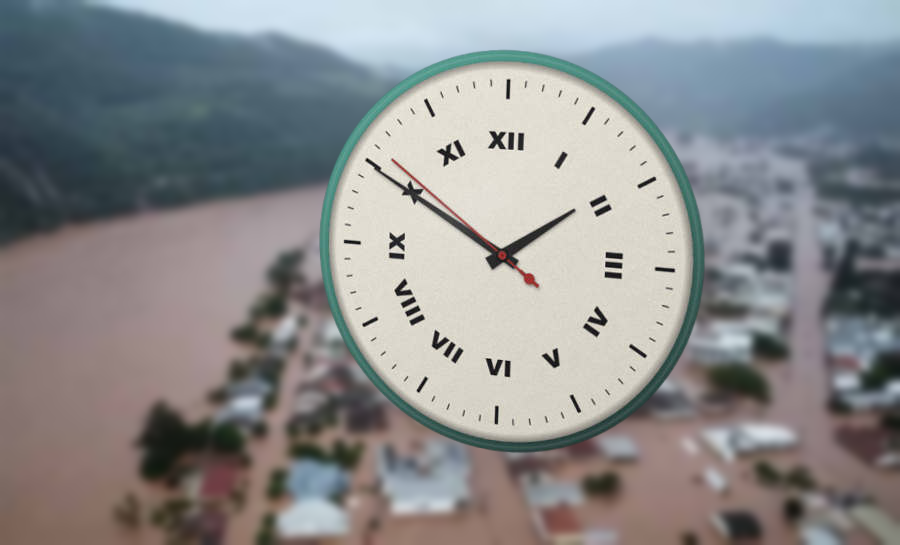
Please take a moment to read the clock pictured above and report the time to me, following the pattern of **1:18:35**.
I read **1:49:51**
